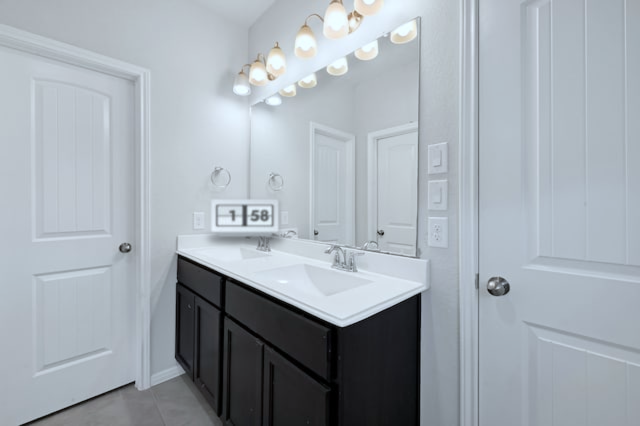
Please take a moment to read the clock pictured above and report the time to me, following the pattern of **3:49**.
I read **1:58**
